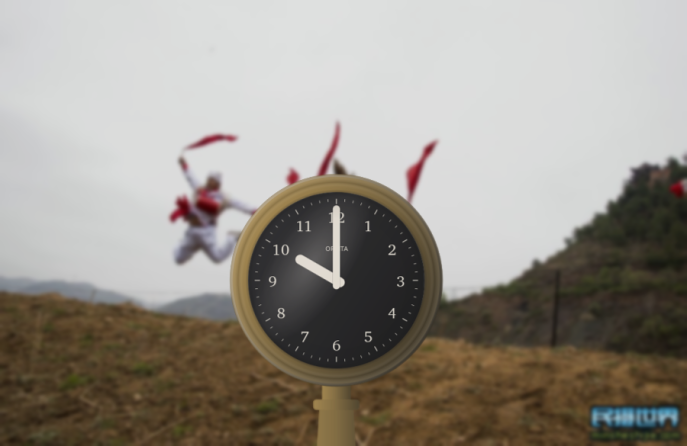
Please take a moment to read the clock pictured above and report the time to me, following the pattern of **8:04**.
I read **10:00**
